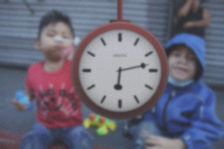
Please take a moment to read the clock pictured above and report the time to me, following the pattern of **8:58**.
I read **6:13**
